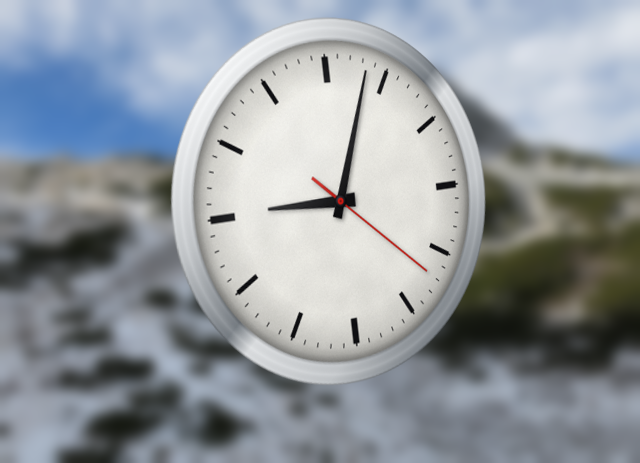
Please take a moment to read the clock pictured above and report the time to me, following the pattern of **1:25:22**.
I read **9:03:22**
